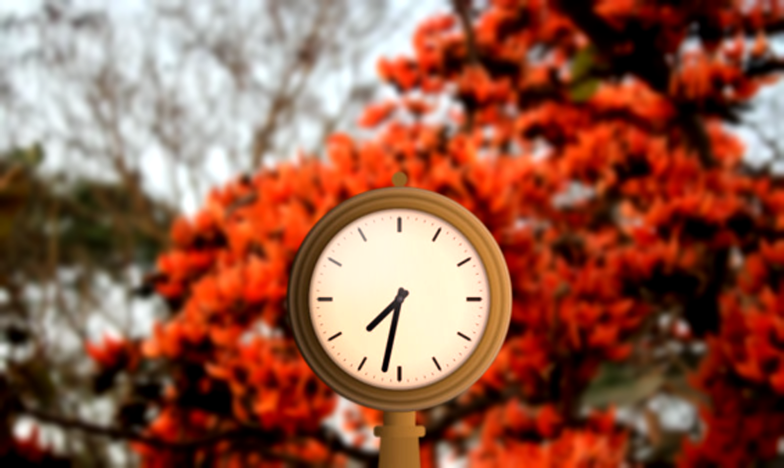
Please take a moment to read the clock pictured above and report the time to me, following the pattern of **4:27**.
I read **7:32**
